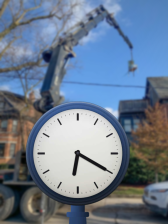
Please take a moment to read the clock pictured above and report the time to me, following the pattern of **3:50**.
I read **6:20**
